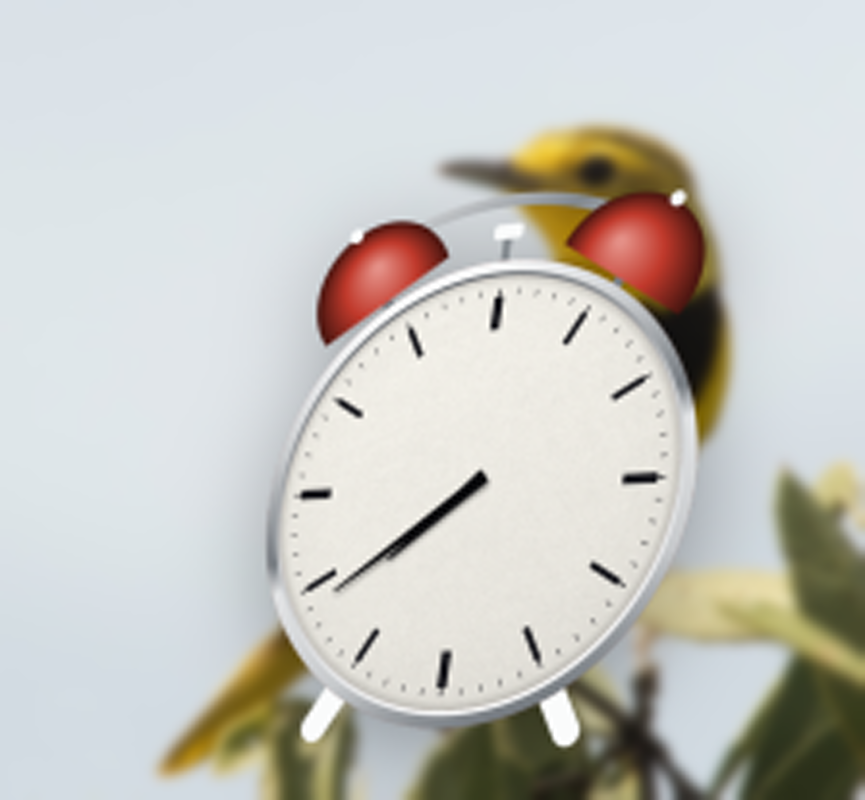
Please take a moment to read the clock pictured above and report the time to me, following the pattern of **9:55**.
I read **7:39**
